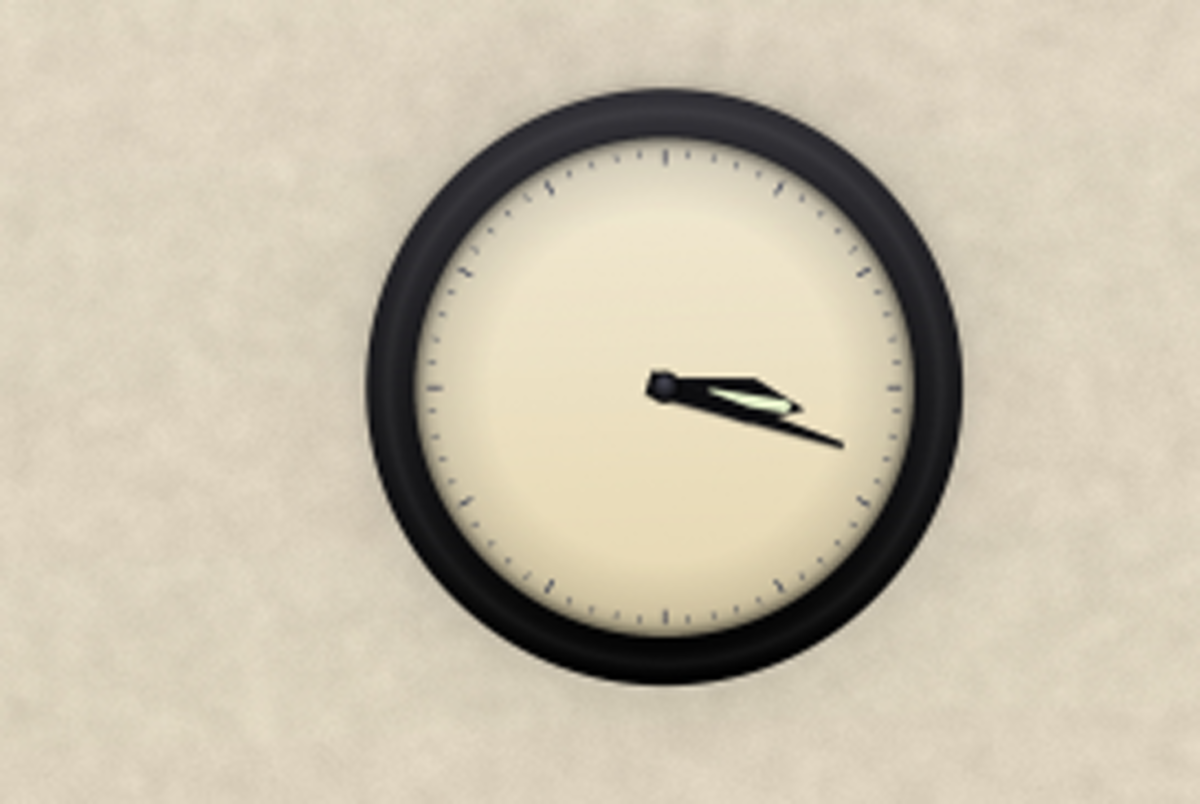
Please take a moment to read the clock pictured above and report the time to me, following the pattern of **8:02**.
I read **3:18**
